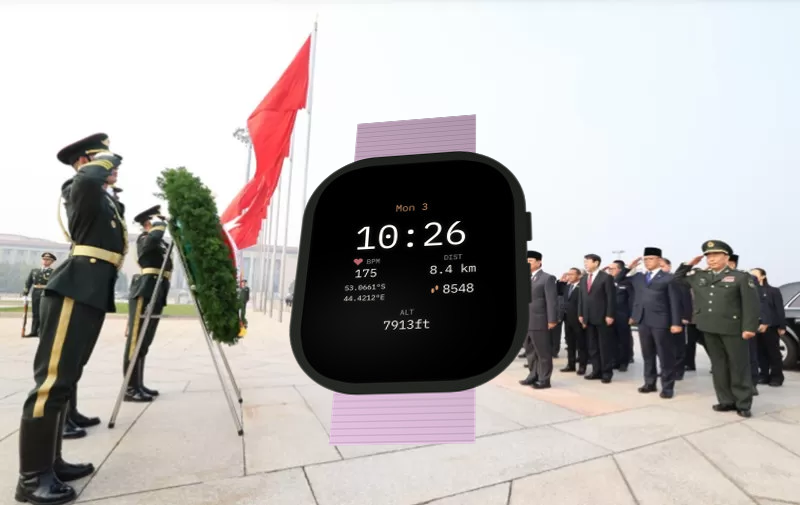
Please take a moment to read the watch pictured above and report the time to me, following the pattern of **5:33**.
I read **10:26**
